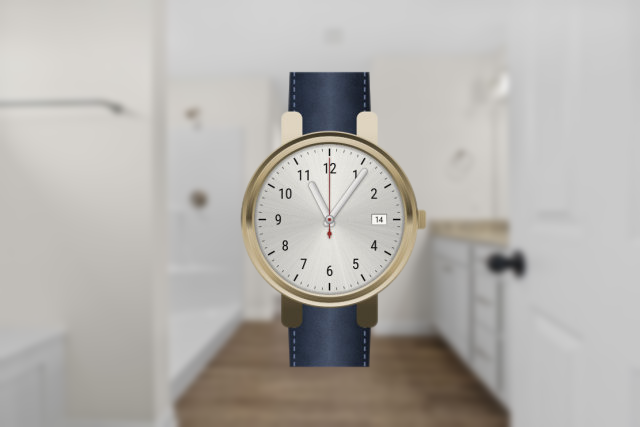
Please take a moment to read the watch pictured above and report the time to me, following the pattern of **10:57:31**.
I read **11:06:00**
